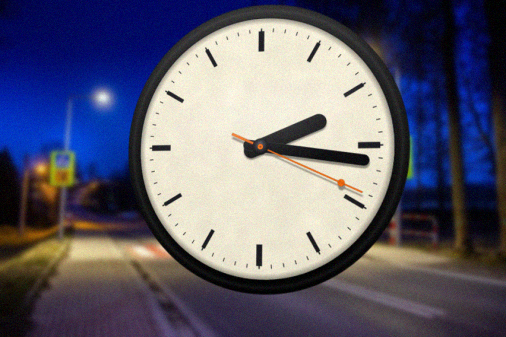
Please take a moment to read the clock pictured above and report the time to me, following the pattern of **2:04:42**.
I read **2:16:19**
